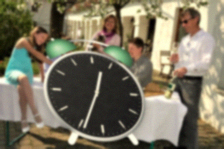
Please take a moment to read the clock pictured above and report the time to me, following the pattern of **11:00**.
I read **12:34**
